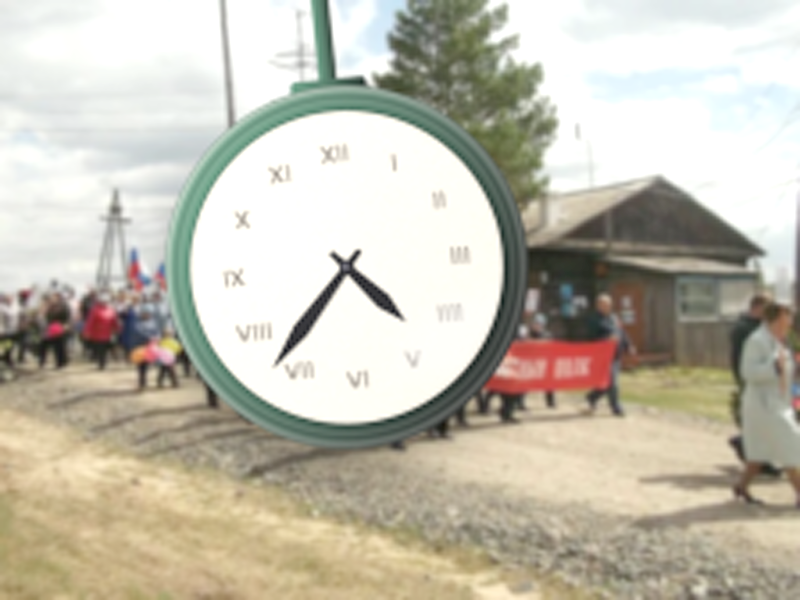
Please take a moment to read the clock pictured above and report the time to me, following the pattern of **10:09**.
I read **4:37**
